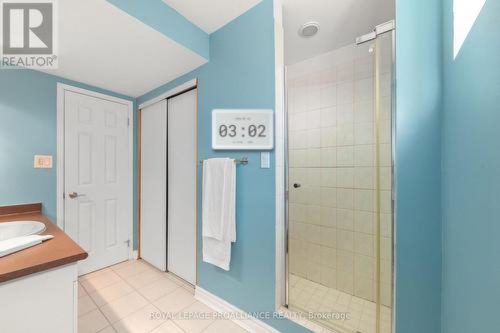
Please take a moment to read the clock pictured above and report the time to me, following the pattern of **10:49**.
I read **3:02**
